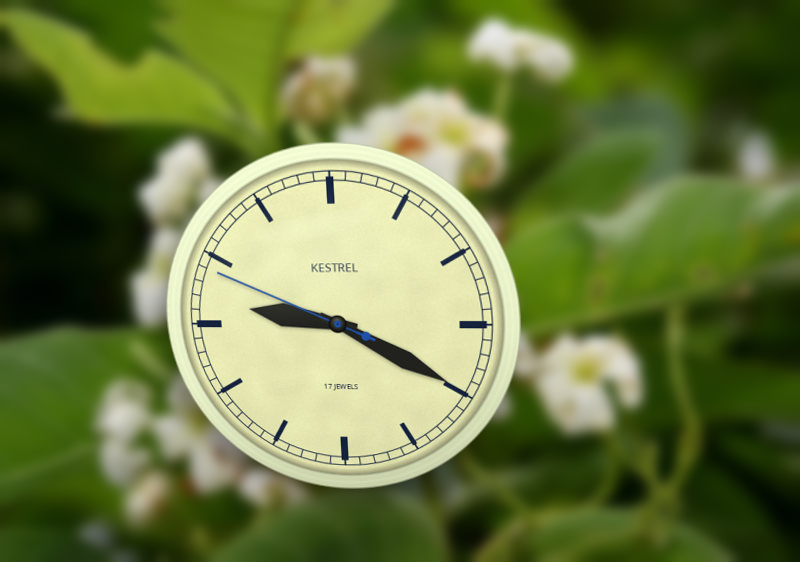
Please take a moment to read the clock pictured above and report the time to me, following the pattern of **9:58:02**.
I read **9:19:49**
